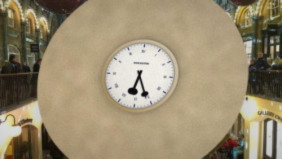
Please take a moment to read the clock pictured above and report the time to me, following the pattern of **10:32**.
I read **6:26**
